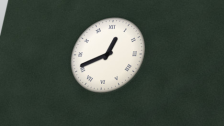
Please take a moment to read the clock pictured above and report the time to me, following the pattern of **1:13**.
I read **12:41**
